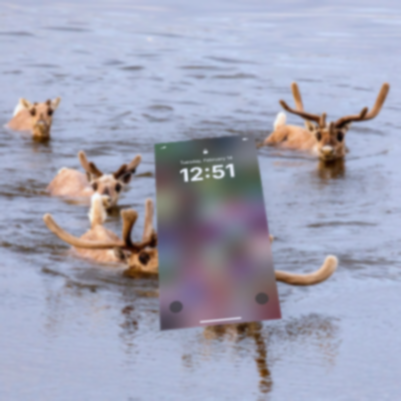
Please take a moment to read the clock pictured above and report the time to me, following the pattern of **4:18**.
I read **12:51**
